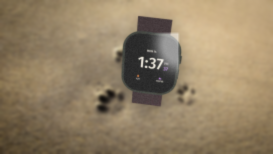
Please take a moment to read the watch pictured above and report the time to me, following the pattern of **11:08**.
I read **1:37**
